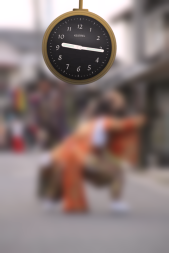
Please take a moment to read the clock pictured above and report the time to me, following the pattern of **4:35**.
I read **9:16**
